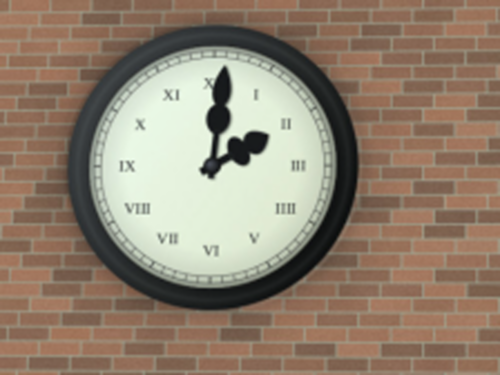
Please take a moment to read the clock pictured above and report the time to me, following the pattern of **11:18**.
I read **2:01**
